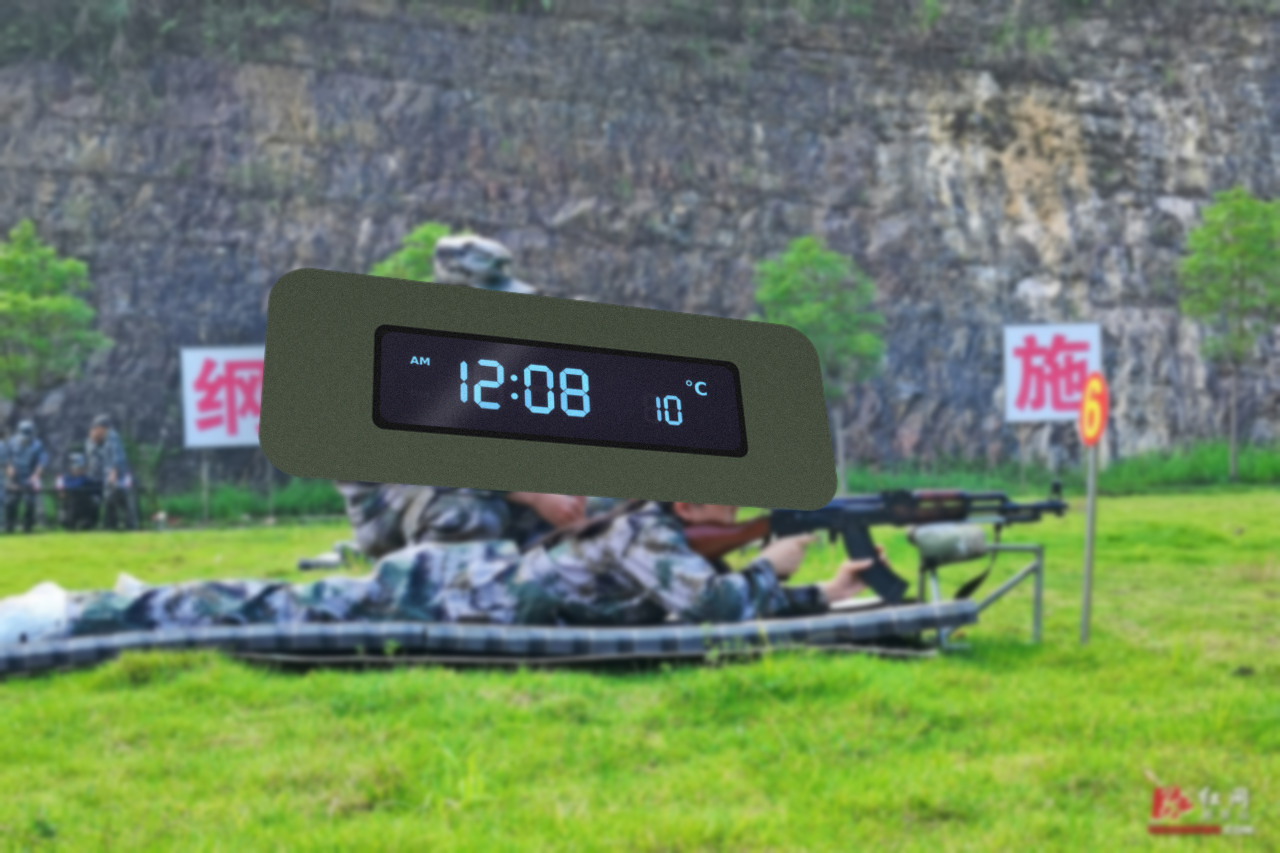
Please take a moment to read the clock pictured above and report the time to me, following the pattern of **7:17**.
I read **12:08**
